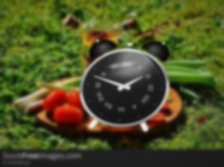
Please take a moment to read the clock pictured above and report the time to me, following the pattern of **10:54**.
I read **1:48**
